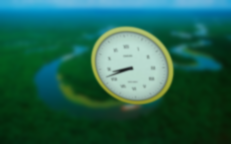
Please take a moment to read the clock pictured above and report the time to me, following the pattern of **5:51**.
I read **8:42**
